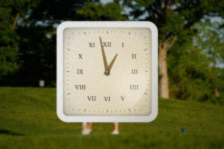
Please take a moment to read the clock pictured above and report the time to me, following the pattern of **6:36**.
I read **12:58**
